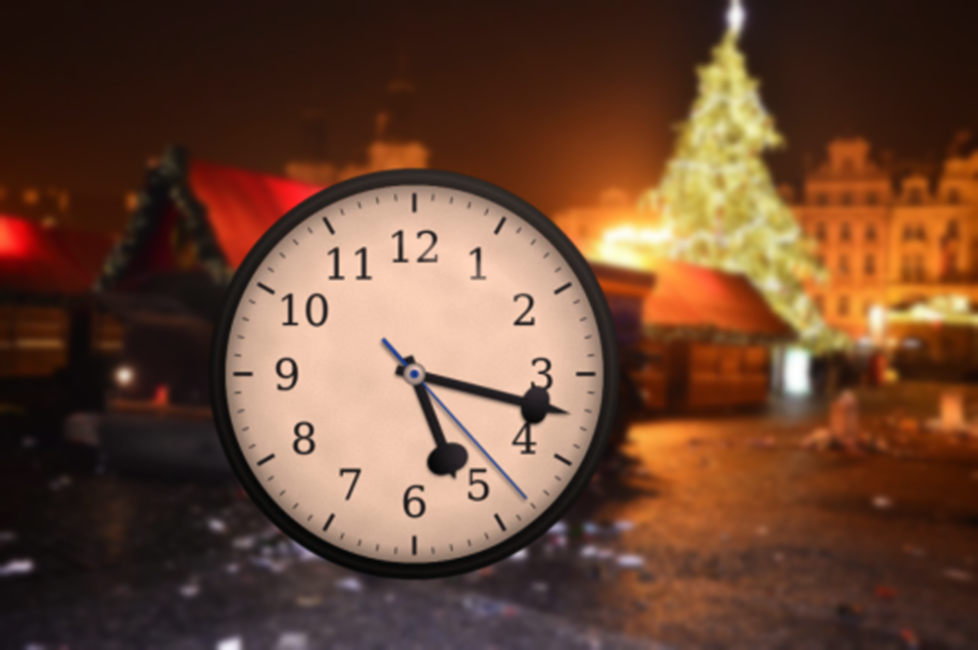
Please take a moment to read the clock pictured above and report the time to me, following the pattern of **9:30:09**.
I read **5:17:23**
